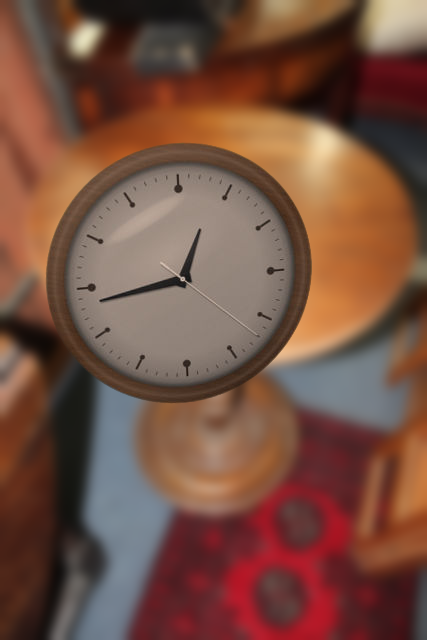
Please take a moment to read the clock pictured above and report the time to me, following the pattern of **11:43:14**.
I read **12:43:22**
